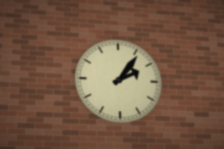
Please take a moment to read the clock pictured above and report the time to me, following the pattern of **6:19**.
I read **2:06**
